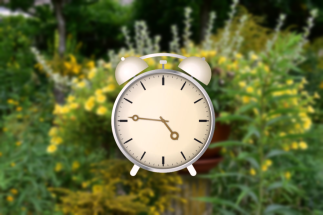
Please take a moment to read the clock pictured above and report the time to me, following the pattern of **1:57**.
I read **4:46**
